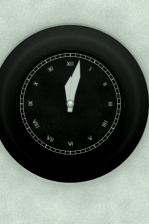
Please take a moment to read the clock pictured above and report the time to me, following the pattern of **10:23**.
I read **12:02**
